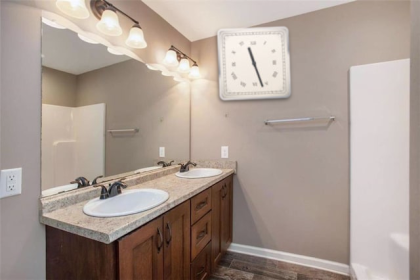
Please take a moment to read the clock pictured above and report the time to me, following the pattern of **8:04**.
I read **11:27**
